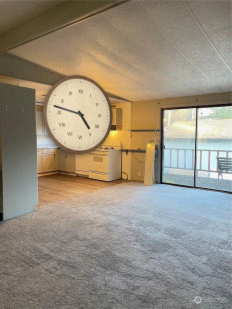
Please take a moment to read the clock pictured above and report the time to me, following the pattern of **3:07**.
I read **4:47**
